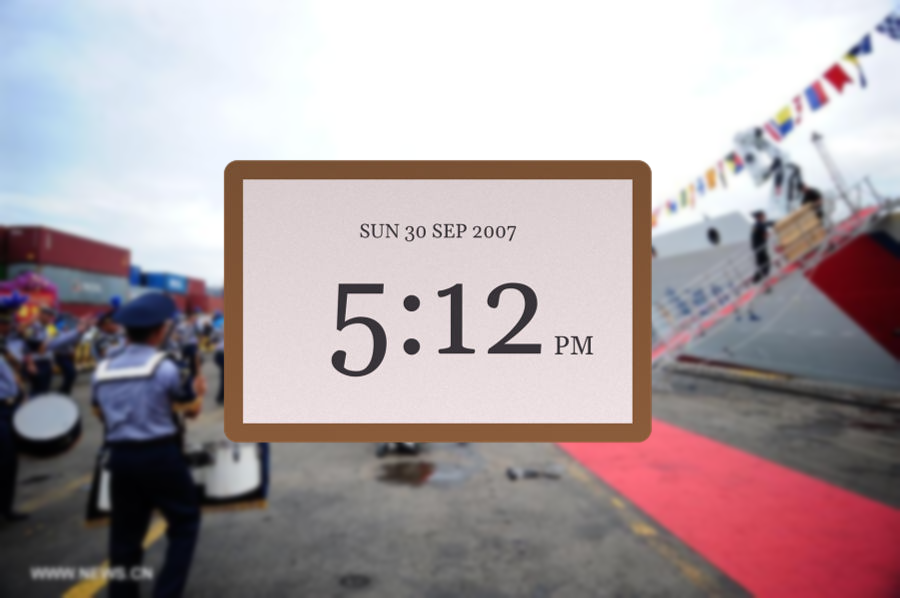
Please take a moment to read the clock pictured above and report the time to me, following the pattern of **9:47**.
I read **5:12**
